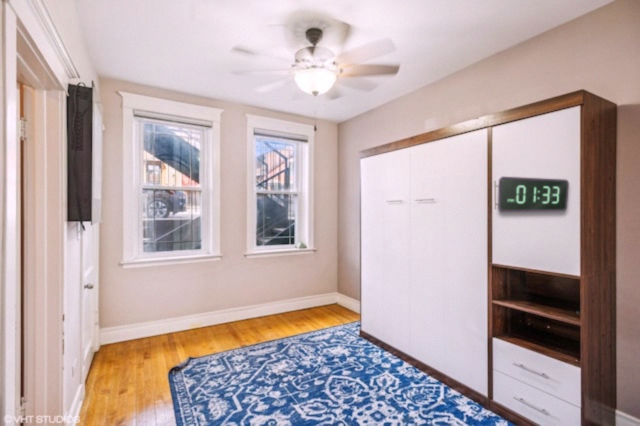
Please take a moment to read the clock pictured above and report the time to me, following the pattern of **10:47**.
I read **1:33**
